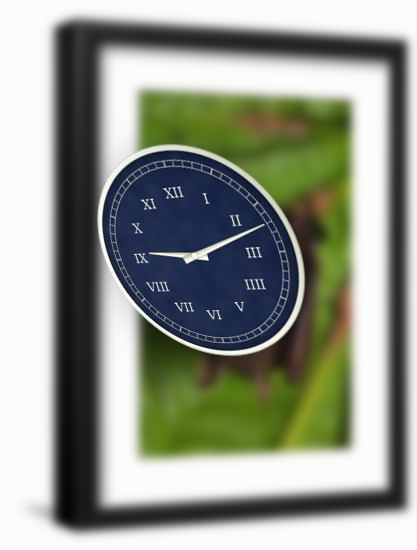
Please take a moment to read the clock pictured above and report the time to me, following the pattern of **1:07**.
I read **9:12**
